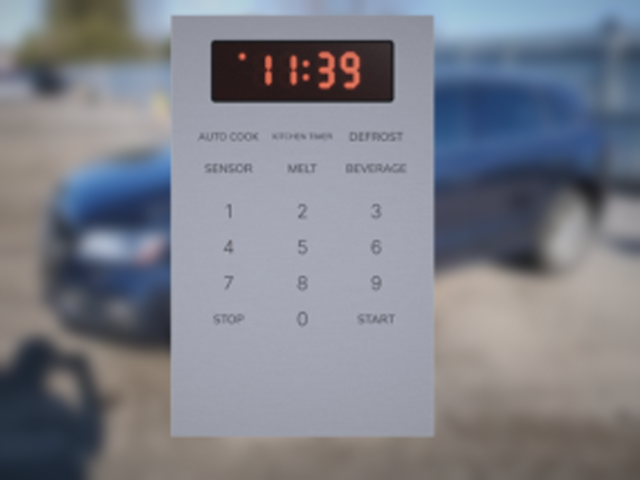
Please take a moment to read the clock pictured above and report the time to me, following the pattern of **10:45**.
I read **11:39**
